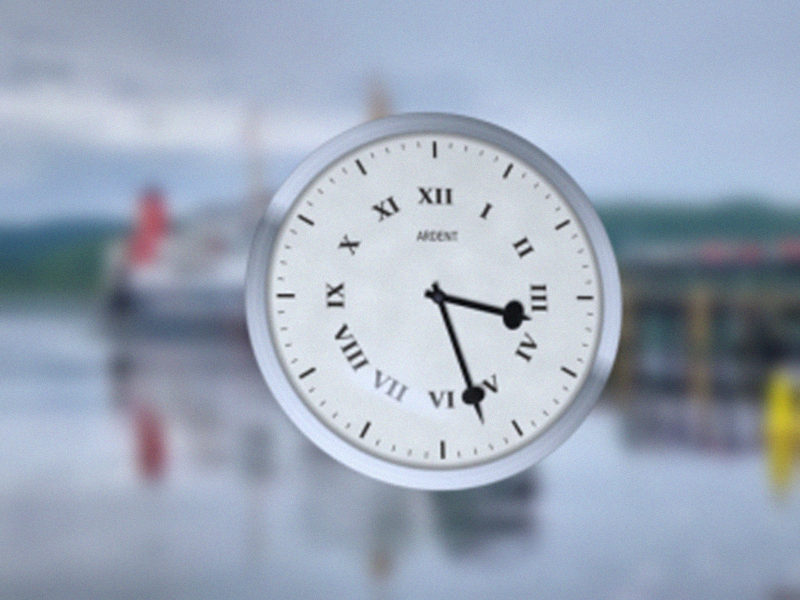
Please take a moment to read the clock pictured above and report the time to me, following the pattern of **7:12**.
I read **3:27**
